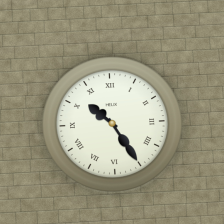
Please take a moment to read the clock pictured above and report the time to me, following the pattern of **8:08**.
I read **10:25**
